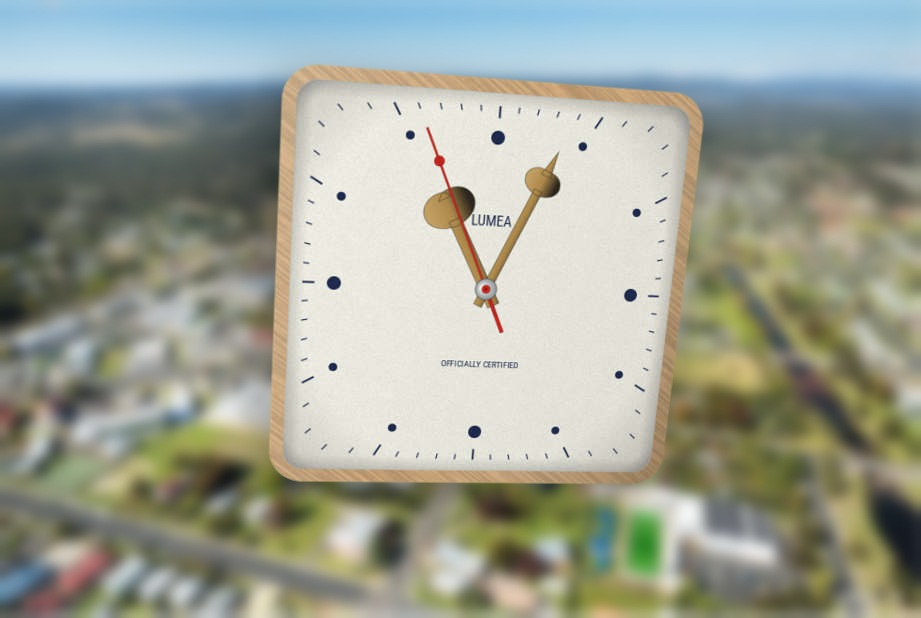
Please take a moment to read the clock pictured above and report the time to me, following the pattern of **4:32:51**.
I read **11:03:56**
